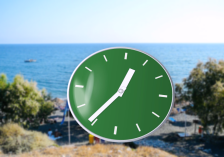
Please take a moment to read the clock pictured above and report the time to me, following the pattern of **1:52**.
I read **12:36**
